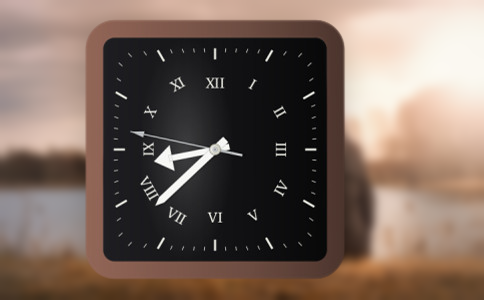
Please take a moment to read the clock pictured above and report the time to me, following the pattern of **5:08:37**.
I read **8:37:47**
